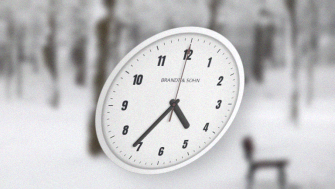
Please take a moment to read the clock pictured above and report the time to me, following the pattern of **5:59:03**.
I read **4:36:00**
